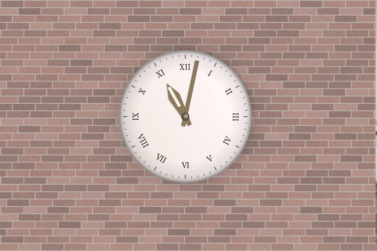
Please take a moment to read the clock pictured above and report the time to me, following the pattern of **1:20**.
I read **11:02**
